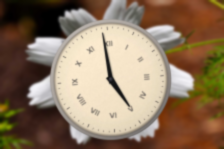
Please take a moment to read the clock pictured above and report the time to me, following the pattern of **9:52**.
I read **4:59**
